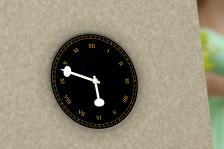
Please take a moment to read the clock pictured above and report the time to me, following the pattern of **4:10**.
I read **5:48**
